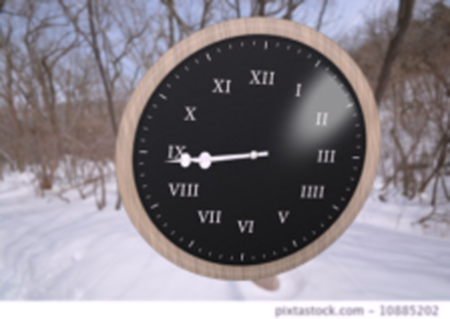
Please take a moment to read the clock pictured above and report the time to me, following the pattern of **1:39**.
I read **8:44**
